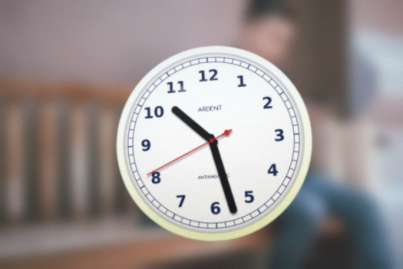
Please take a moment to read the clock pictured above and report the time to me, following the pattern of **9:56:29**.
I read **10:27:41**
